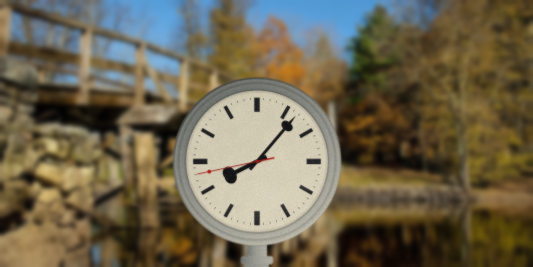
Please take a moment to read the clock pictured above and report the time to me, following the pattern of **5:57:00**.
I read **8:06:43**
